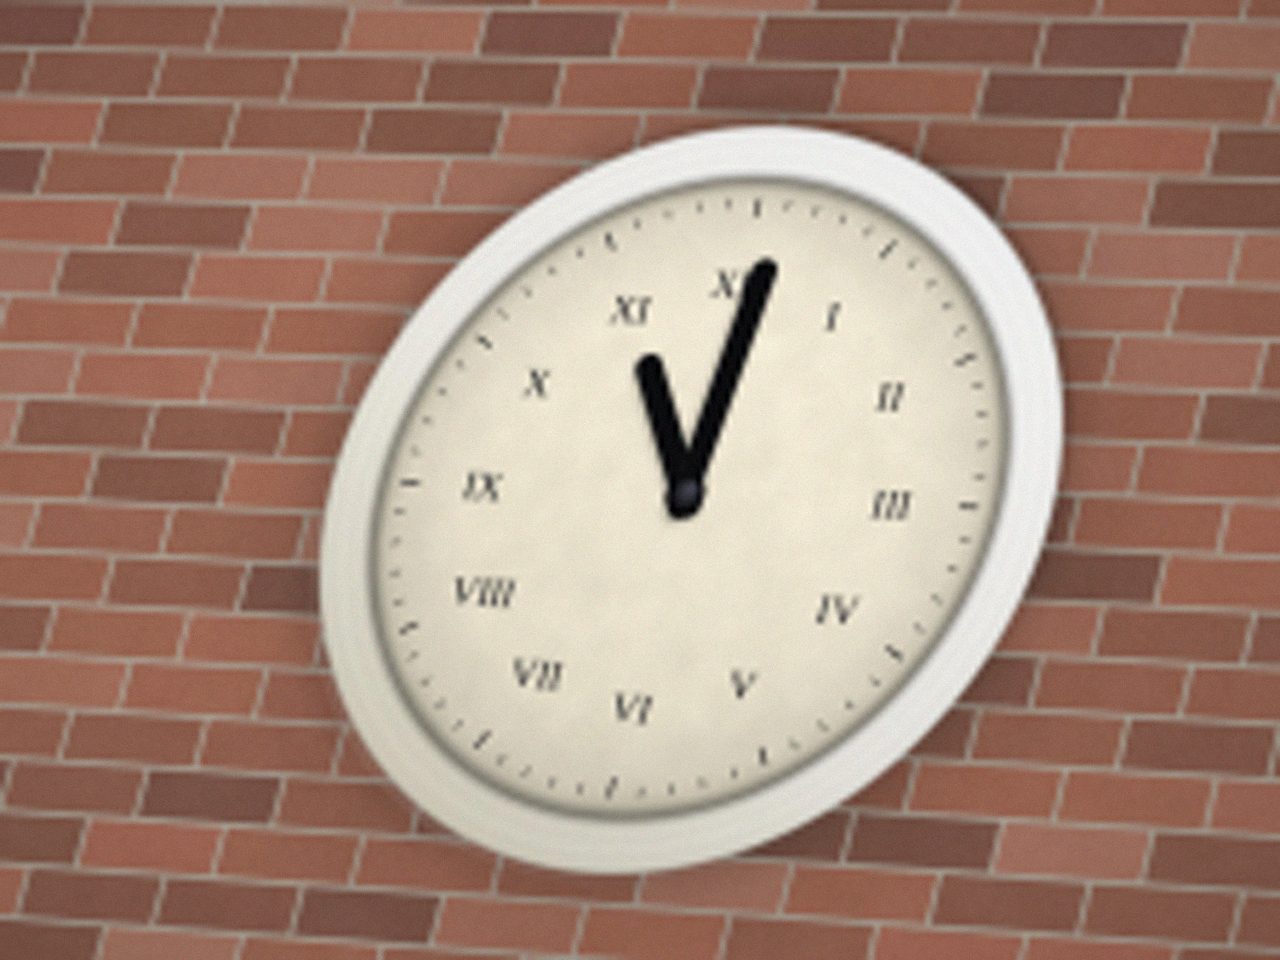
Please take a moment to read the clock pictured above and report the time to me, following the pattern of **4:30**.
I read **11:01**
